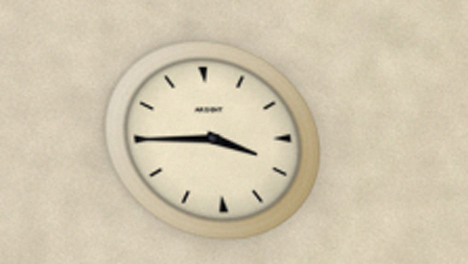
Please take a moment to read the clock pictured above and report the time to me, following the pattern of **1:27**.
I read **3:45**
